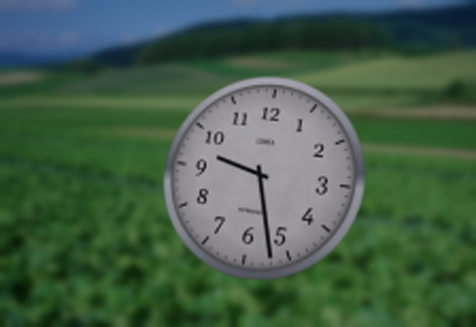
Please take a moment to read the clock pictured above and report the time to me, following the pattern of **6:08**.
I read **9:27**
